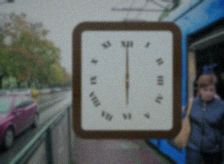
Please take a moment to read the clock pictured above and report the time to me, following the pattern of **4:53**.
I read **6:00**
